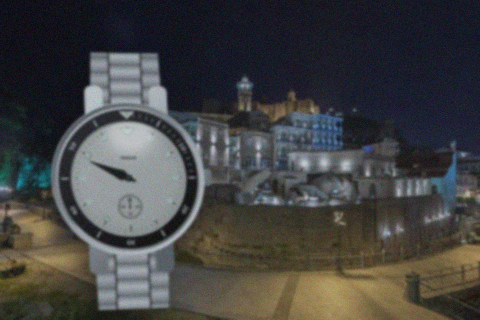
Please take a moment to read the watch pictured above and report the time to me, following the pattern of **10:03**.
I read **9:49**
